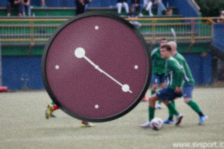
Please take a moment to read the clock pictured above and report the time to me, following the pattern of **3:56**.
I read **10:21**
